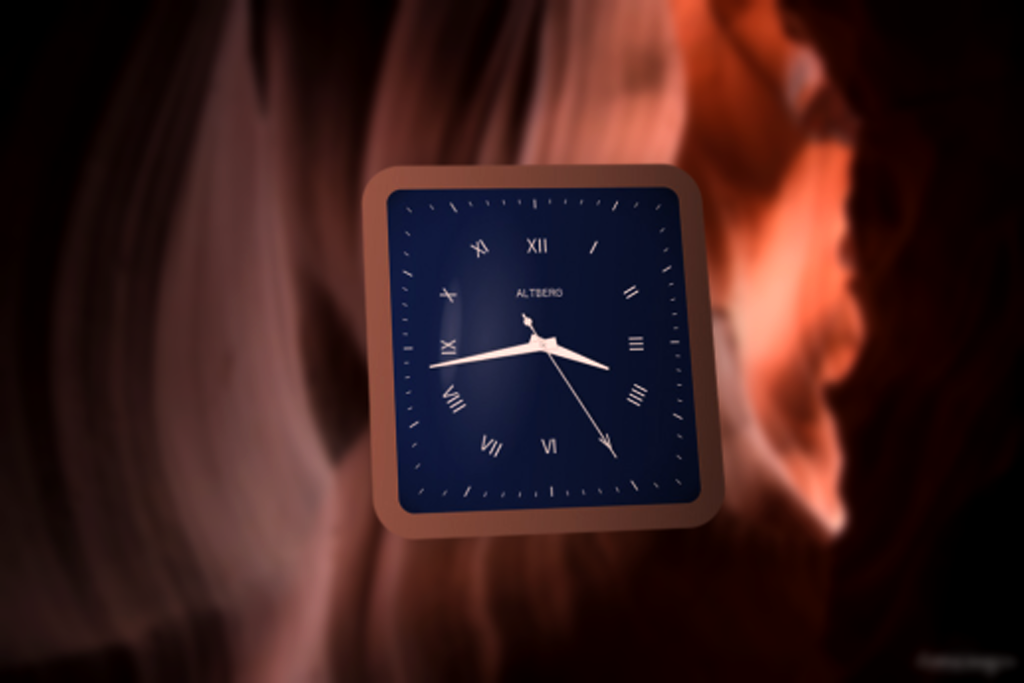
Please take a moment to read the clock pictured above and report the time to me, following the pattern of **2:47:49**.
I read **3:43:25**
